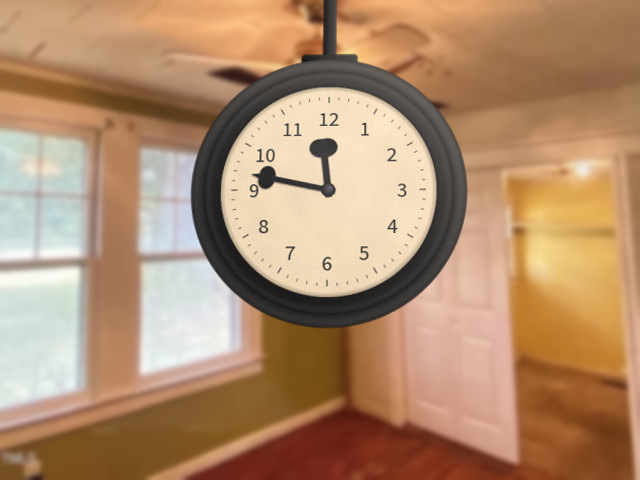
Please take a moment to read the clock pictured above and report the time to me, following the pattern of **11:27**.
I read **11:47**
